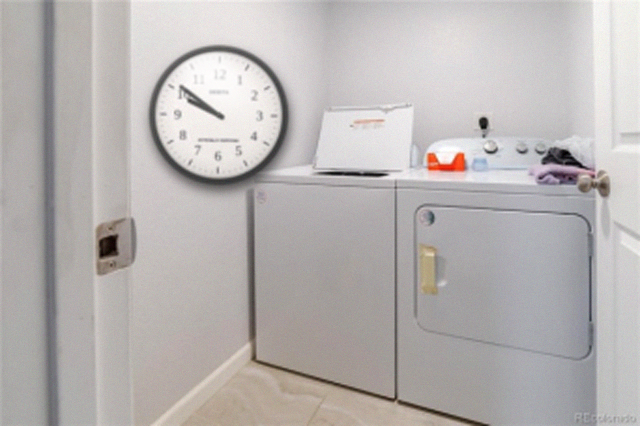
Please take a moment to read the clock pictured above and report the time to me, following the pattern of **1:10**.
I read **9:51**
